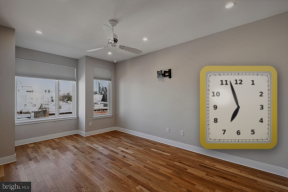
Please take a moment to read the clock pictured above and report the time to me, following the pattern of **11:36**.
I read **6:57**
